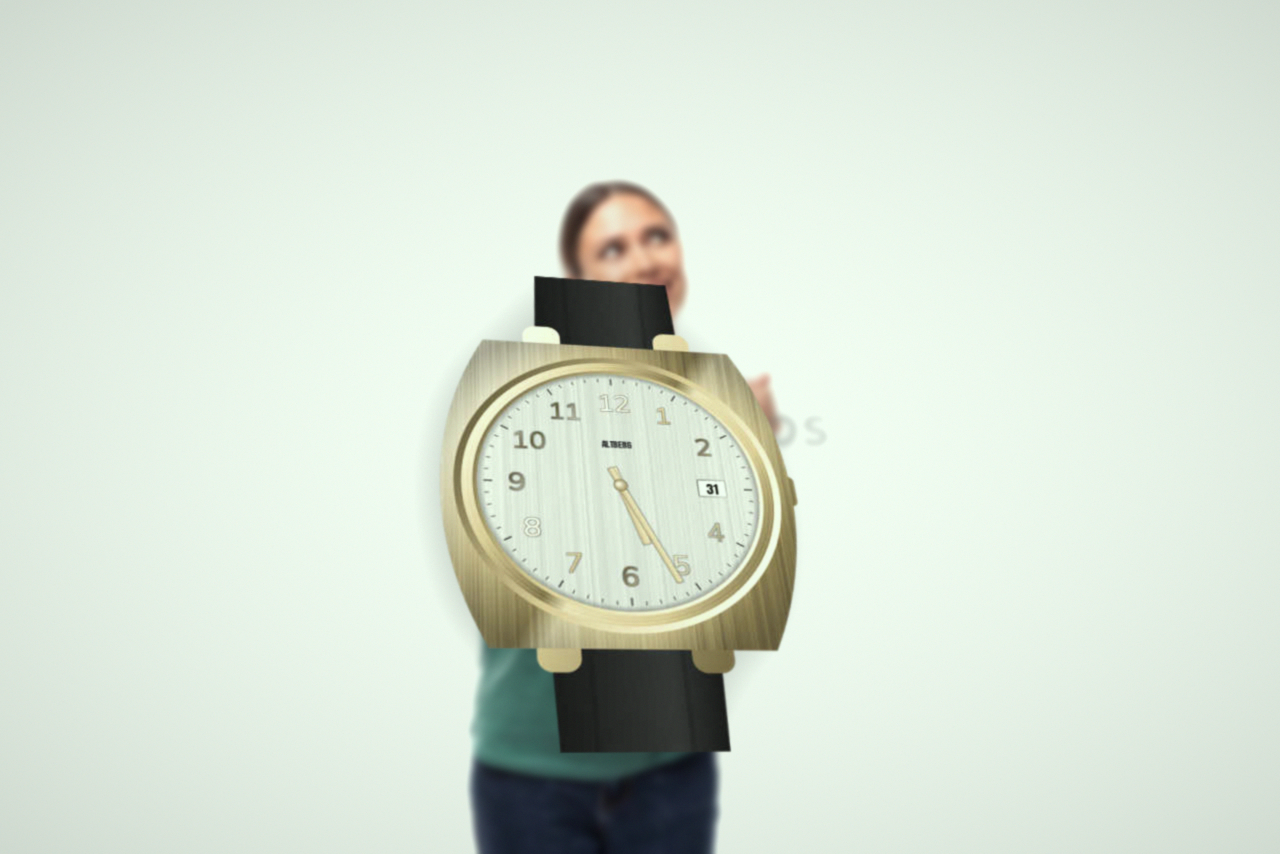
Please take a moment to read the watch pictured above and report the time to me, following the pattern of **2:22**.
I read **5:26**
